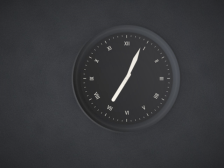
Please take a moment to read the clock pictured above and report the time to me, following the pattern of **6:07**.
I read **7:04**
